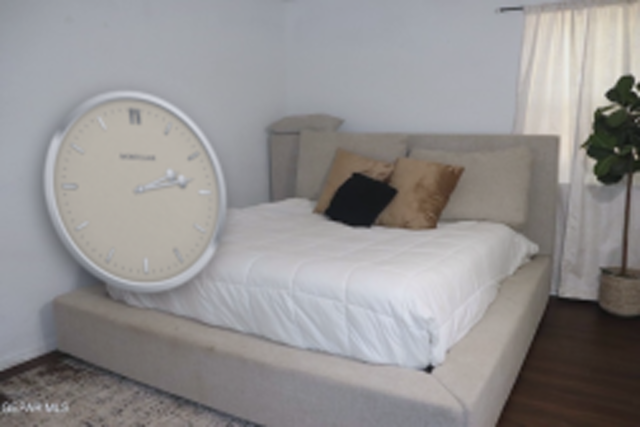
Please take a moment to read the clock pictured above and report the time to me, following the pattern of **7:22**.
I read **2:13**
